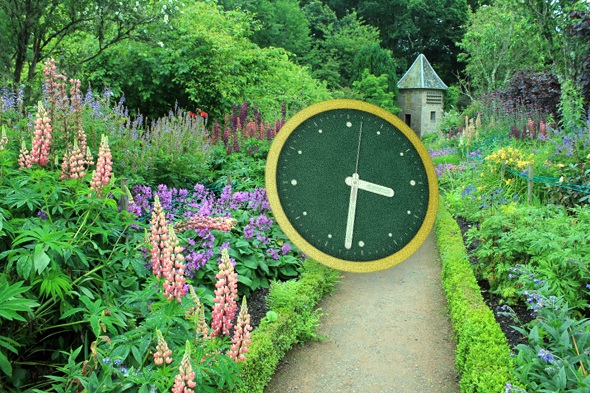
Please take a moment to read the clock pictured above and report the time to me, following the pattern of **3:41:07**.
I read **3:32:02**
